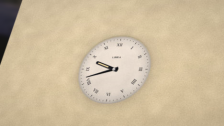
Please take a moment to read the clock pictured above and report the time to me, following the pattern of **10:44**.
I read **9:42**
